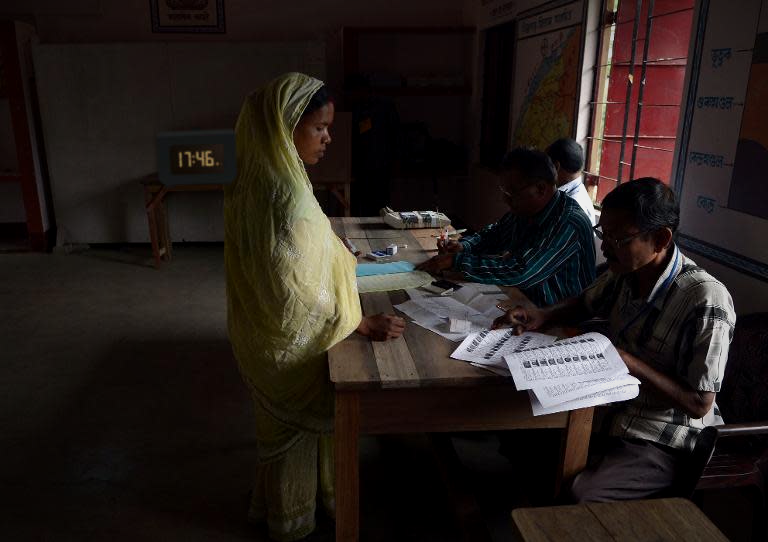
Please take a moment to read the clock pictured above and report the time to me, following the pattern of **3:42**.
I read **17:46**
